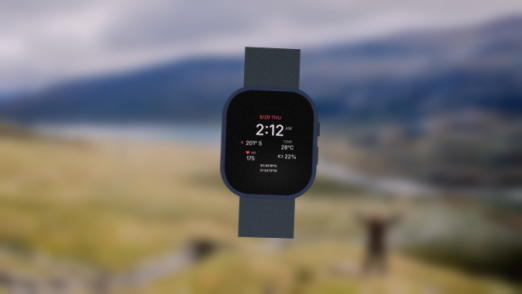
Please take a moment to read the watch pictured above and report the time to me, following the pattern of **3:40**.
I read **2:12**
